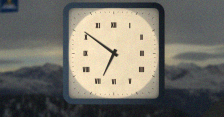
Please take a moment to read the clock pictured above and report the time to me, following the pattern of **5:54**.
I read **6:51**
